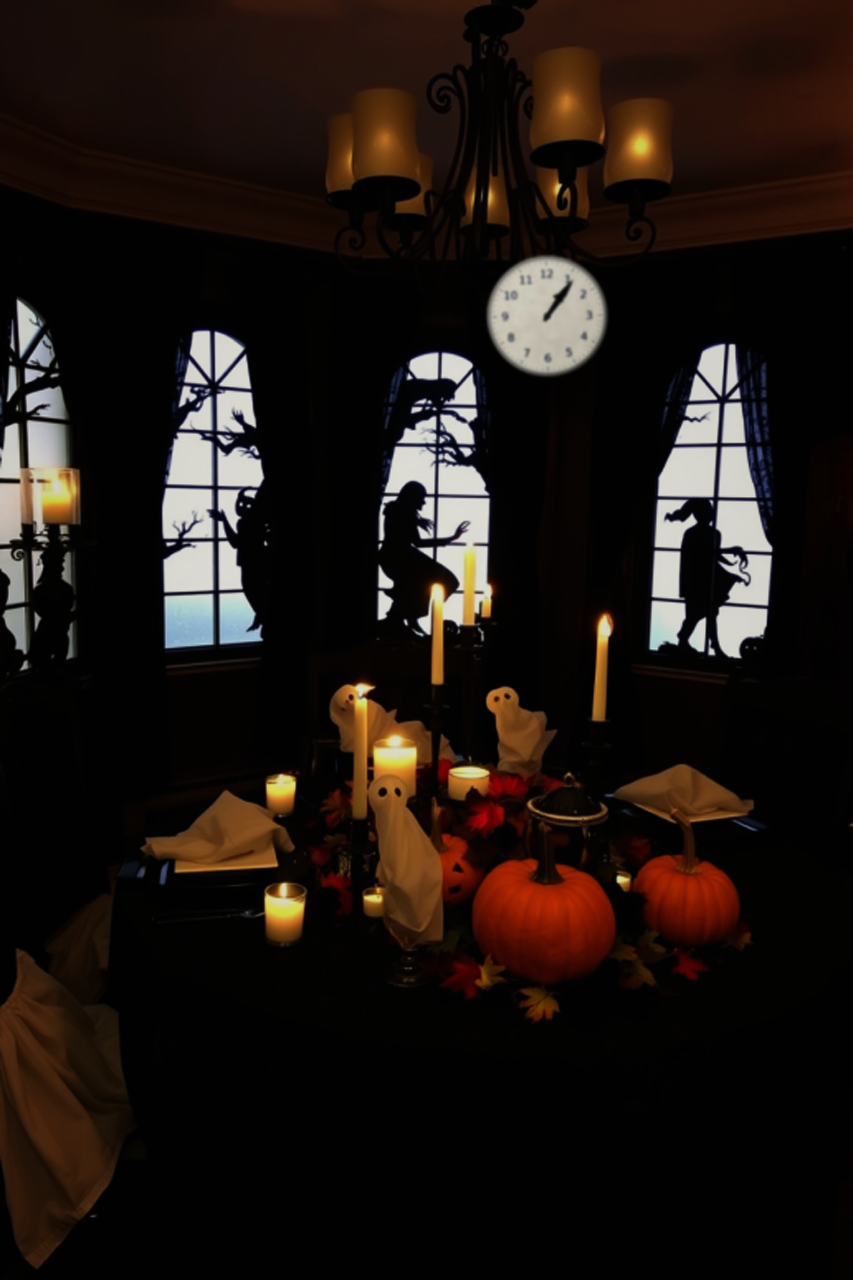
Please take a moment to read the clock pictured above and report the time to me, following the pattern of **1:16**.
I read **1:06**
